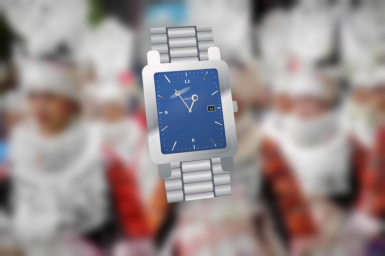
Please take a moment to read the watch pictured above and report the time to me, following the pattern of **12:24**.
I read **12:55**
